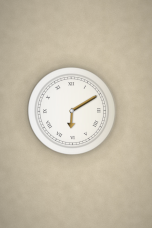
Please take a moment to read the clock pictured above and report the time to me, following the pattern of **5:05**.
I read **6:10**
